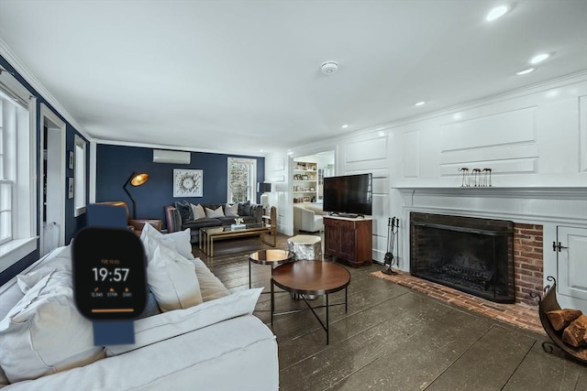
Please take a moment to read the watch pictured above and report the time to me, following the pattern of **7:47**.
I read **19:57**
